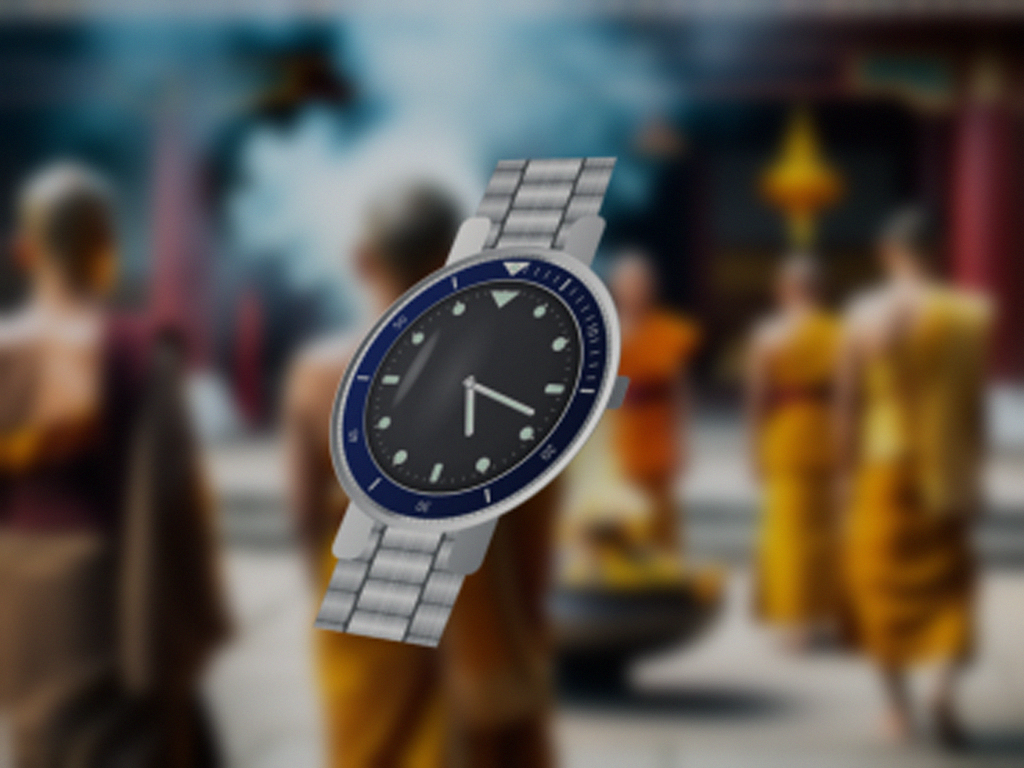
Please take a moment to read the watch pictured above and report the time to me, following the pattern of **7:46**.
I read **5:18**
